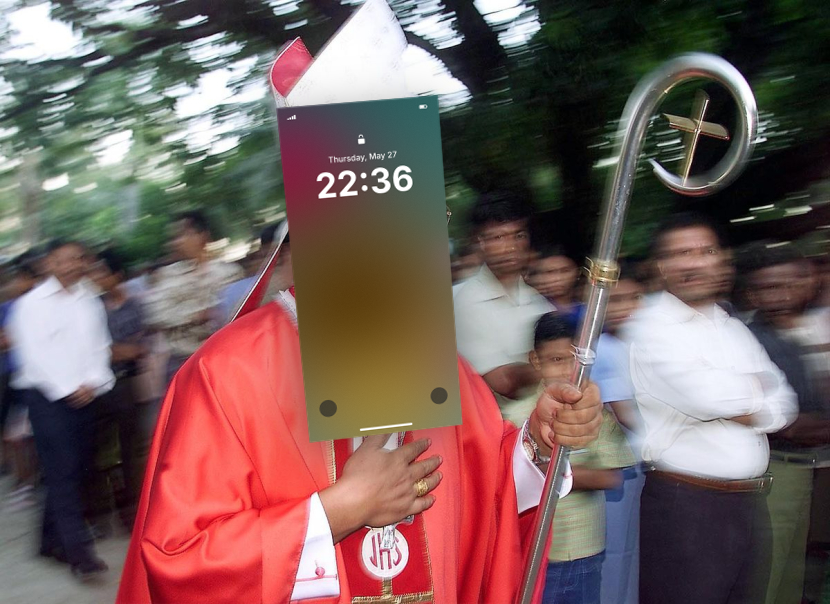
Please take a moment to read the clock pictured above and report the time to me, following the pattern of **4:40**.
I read **22:36**
